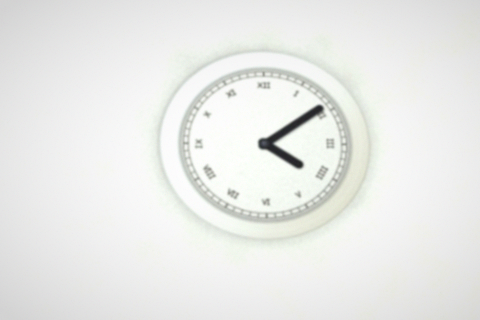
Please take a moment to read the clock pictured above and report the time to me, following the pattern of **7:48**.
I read **4:09**
